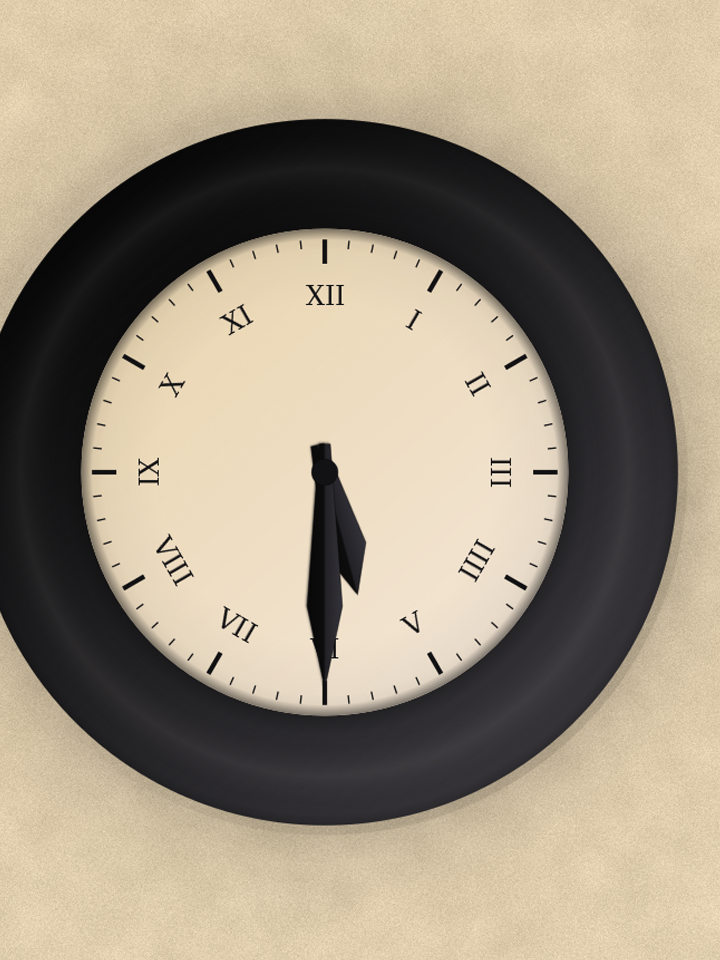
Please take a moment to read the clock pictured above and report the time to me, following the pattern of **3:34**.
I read **5:30**
